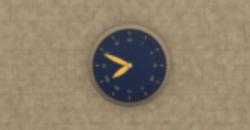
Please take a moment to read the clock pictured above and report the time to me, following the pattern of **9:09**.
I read **7:49**
